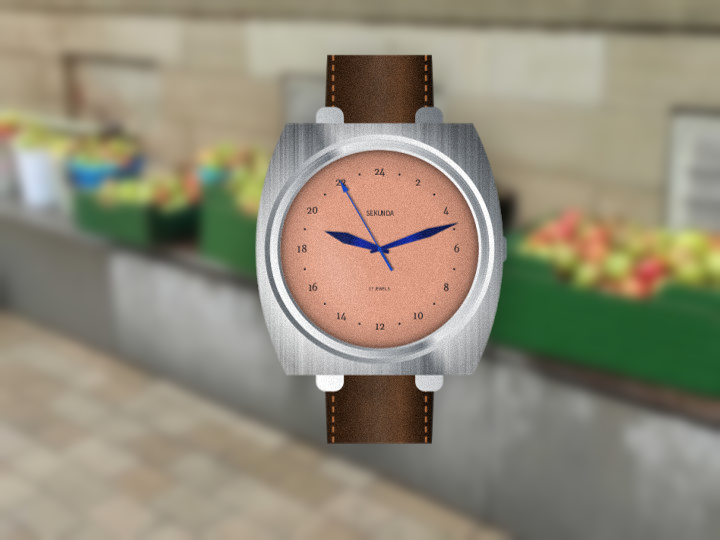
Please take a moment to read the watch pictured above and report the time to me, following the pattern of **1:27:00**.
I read **19:11:55**
